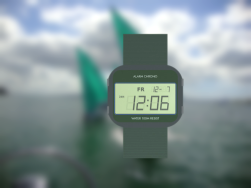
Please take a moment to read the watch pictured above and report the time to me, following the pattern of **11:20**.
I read **12:06**
